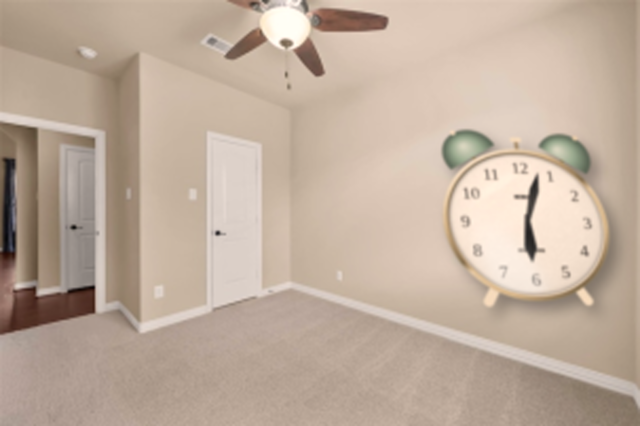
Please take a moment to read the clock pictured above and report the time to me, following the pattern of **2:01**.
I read **6:03**
